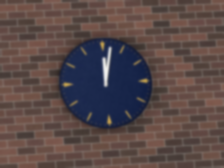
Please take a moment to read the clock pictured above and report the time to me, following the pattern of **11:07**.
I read **12:02**
